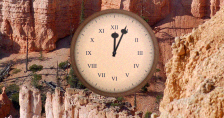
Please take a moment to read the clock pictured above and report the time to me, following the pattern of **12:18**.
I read **12:04**
